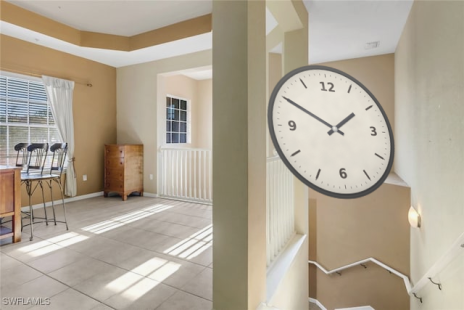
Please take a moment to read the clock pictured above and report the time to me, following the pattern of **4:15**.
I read **1:50**
